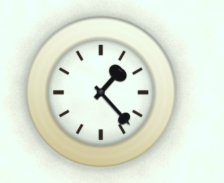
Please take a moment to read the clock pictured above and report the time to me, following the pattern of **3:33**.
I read **1:23**
